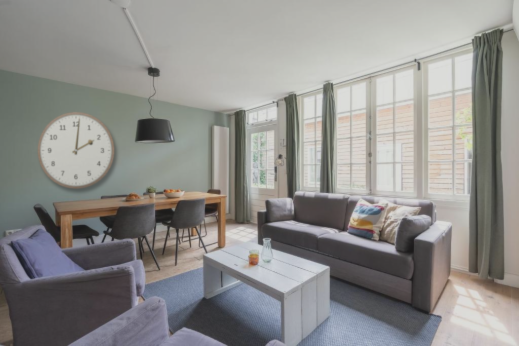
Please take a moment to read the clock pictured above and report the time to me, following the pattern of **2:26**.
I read **2:01**
